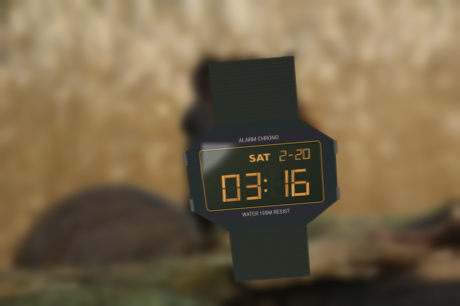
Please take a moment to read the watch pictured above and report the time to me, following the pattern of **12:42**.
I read **3:16**
